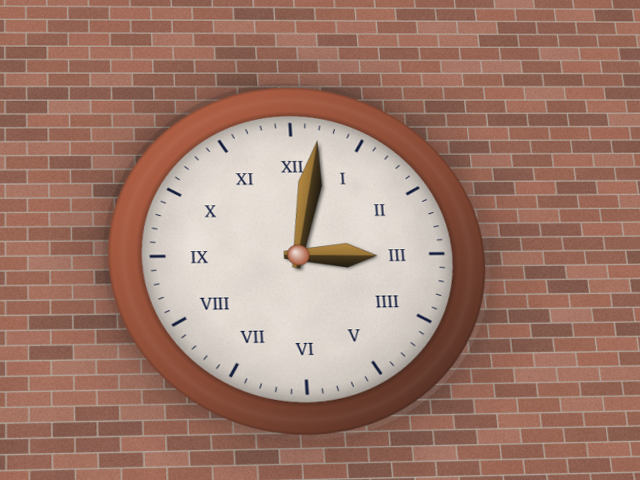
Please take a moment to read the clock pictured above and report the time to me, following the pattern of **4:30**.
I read **3:02**
